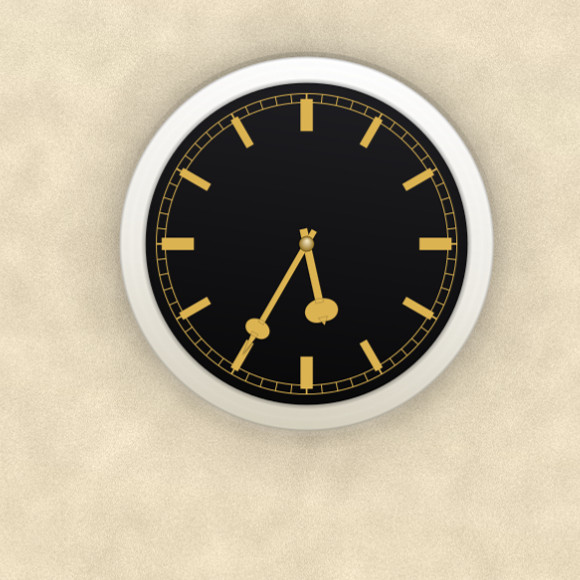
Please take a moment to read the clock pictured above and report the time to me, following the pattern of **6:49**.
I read **5:35**
